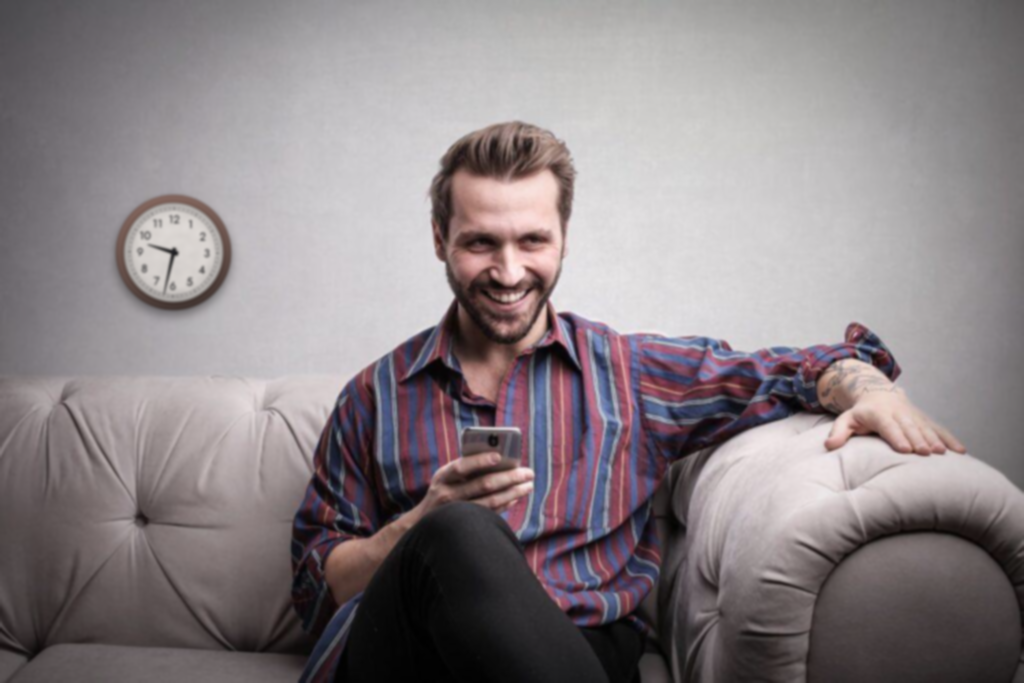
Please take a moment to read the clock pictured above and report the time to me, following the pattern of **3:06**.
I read **9:32**
